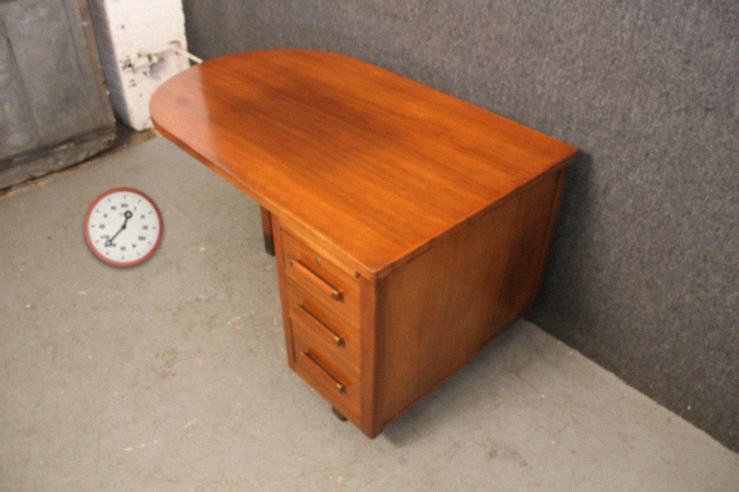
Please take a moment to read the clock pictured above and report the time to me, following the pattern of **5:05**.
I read **12:37**
